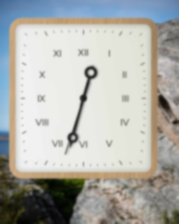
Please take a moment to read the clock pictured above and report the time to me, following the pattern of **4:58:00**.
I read **12:32:33**
